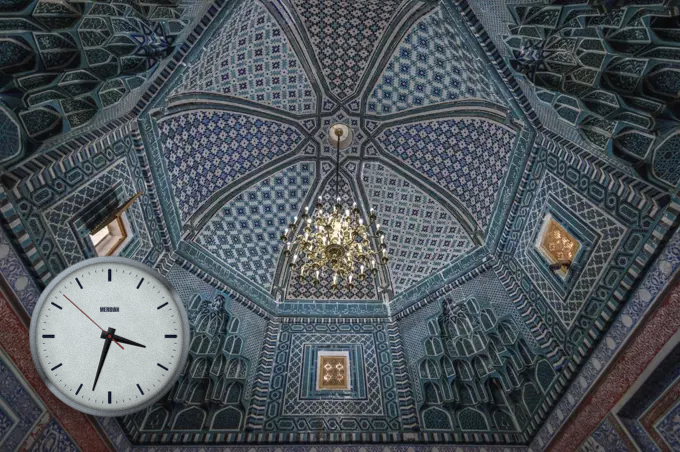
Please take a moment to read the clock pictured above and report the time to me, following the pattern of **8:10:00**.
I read **3:32:52**
